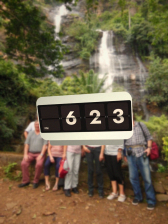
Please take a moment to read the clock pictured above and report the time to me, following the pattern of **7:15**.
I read **6:23**
